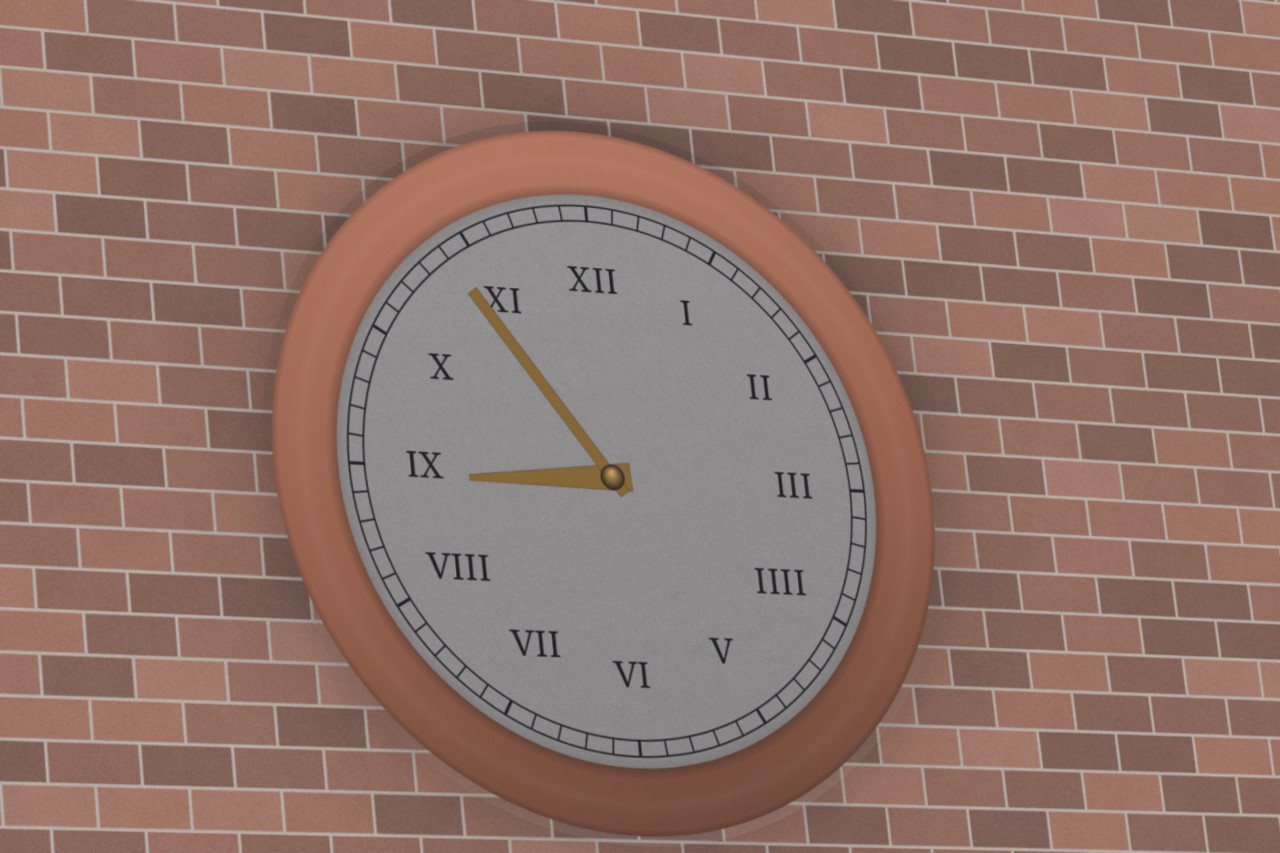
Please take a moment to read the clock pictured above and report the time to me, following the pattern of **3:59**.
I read **8:54**
